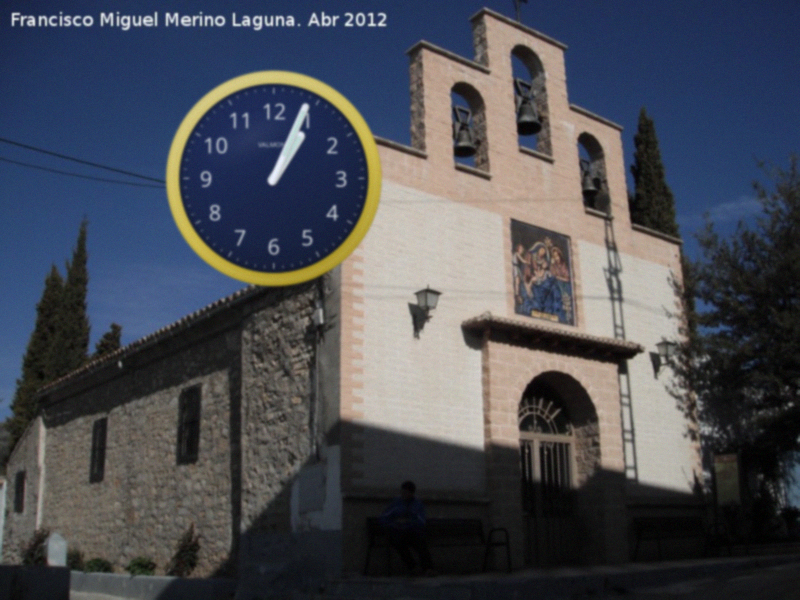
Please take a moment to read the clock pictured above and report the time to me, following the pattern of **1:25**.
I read **1:04**
